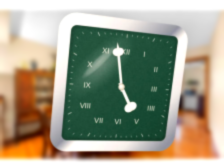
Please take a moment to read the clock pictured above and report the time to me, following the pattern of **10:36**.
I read **4:58**
